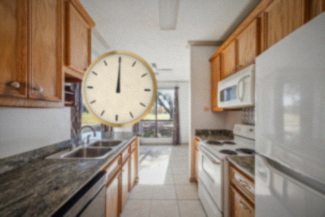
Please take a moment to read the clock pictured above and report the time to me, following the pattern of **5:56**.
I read **12:00**
